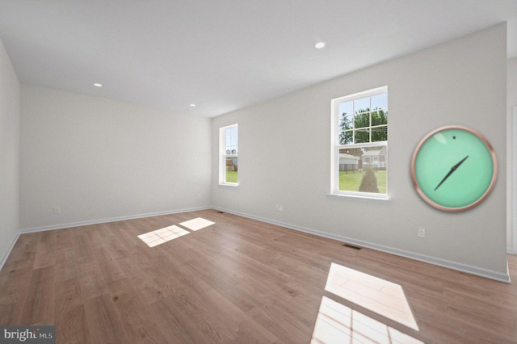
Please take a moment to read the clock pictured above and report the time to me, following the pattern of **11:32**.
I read **1:37**
